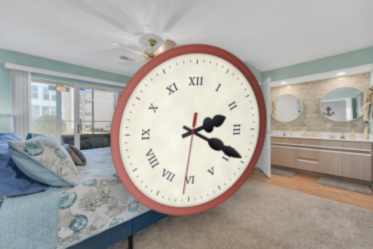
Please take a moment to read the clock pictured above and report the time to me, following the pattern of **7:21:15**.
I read **2:19:31**
